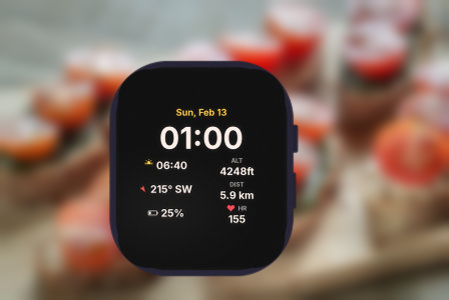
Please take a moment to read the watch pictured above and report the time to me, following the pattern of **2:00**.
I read **1:00**
